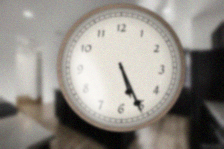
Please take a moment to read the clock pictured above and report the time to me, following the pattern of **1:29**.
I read **5:26**
